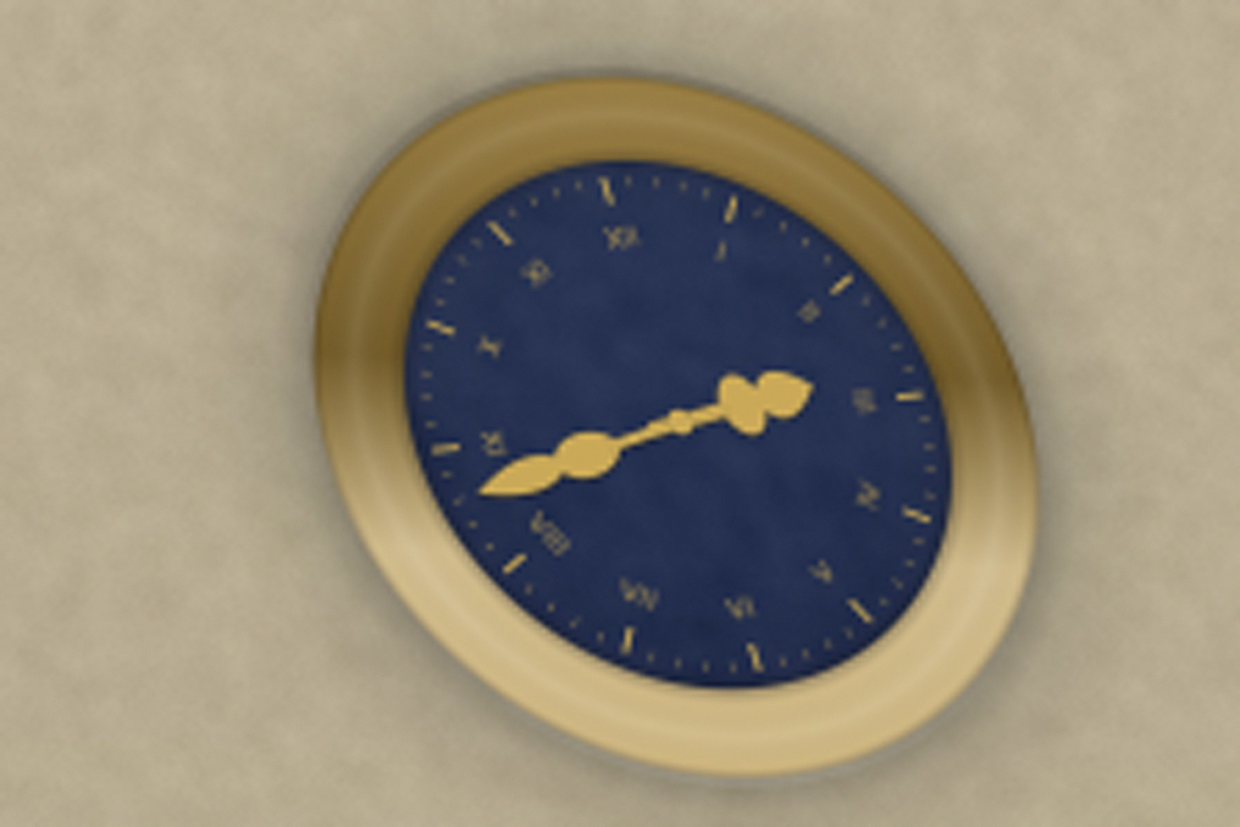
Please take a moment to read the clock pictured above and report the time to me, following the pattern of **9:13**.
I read **2:43**
